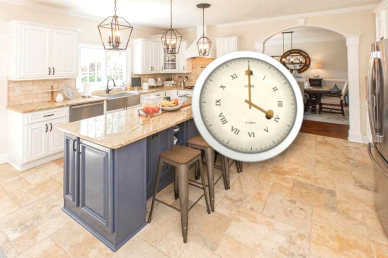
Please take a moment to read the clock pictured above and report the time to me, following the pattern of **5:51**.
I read **4:00**
